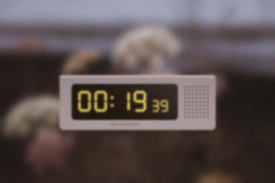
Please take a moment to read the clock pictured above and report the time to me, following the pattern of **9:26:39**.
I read **0:19:39**
